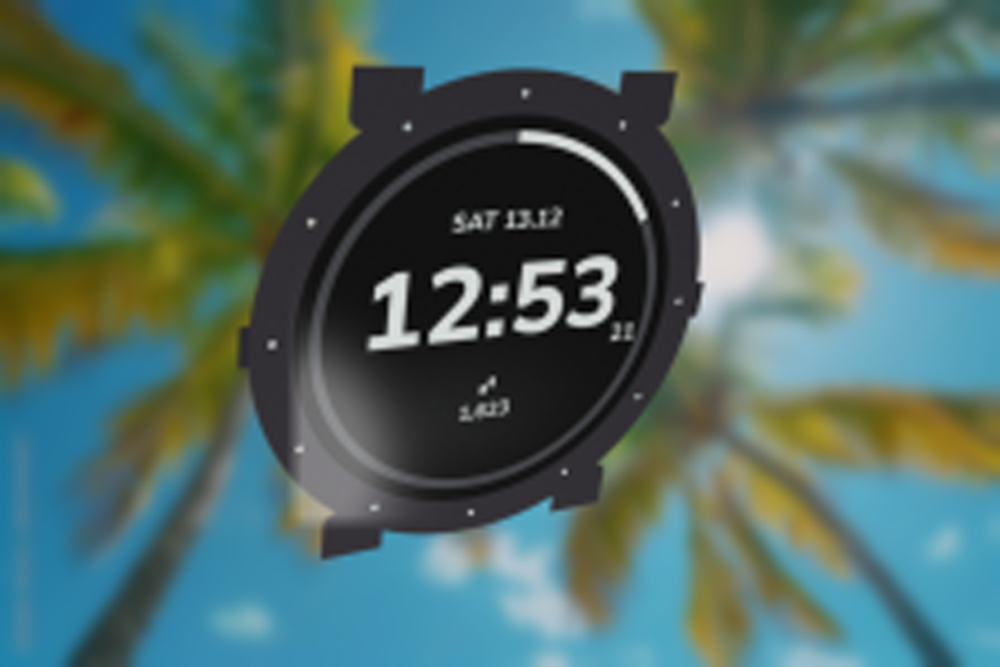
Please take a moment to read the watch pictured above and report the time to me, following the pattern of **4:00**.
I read **12:53**
